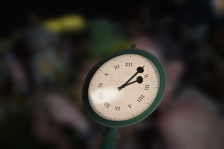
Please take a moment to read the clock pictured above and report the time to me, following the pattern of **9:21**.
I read **2:06**
